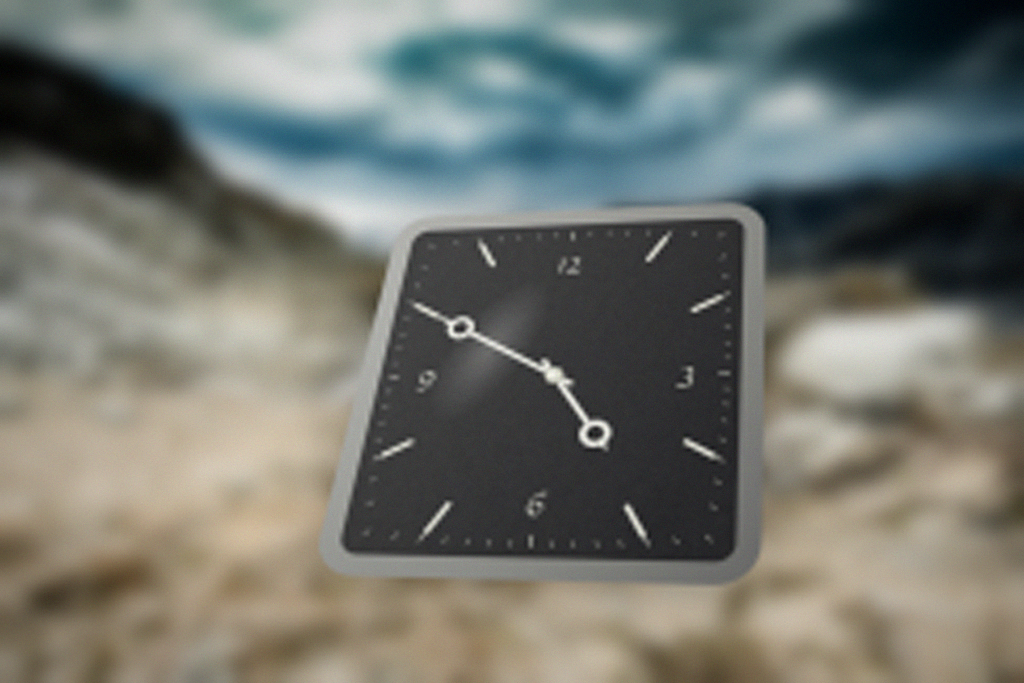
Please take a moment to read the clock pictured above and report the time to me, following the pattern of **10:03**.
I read **4:50**
